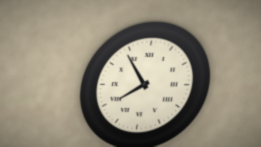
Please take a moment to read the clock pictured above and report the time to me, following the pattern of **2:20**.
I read **7:54**
